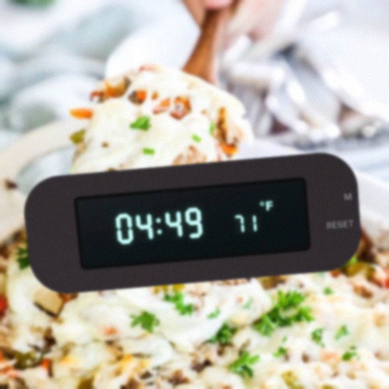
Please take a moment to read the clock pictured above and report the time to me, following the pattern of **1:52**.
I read **4:49**
